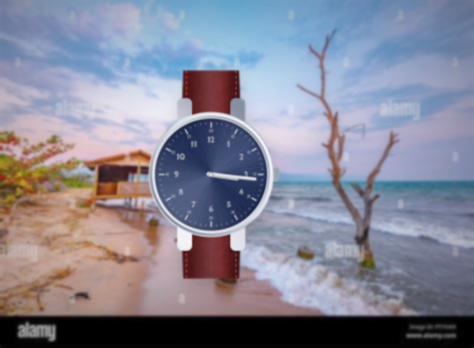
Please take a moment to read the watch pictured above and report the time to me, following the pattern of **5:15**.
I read **3:16**
